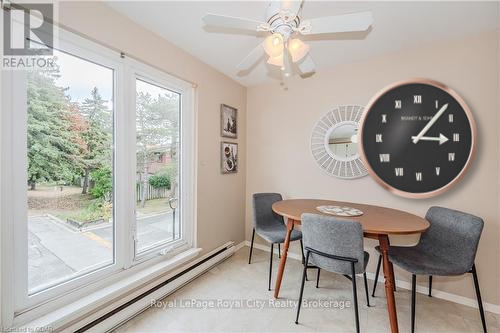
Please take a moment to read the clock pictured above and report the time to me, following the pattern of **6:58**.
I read **3:07**
